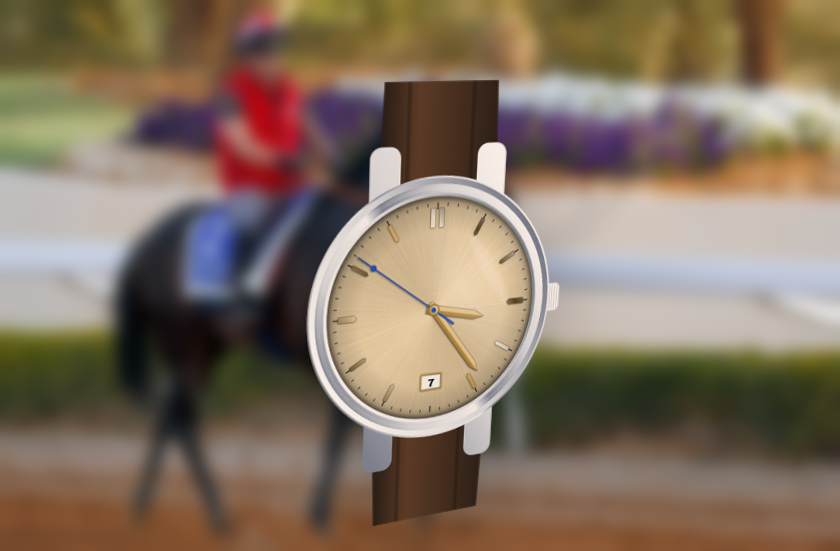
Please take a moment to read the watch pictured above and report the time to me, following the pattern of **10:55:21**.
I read **3:23:51**
